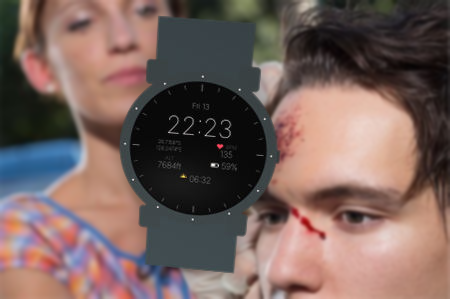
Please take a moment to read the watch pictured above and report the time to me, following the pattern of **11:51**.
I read **22:23**
